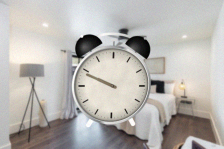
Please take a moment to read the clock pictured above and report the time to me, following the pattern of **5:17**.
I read **9:49**
